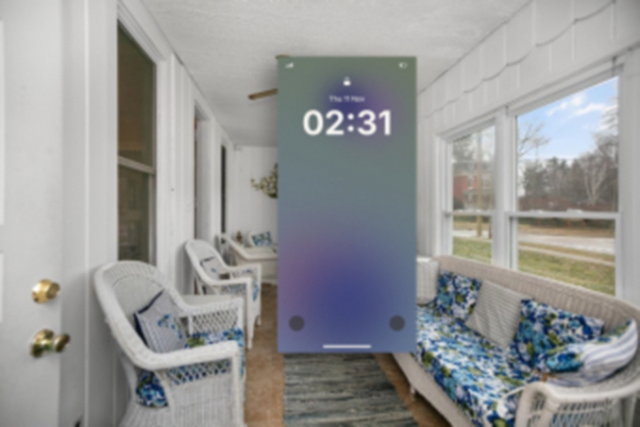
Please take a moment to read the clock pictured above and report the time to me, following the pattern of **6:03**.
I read **2:31**
